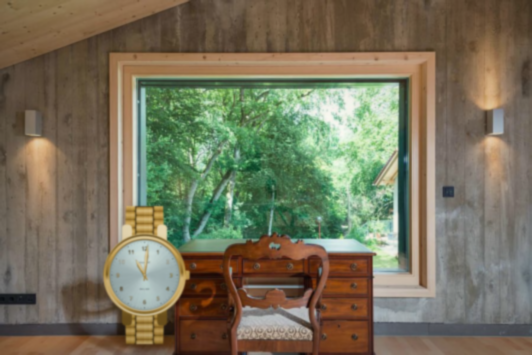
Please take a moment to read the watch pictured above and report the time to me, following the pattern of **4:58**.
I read **11:01**
